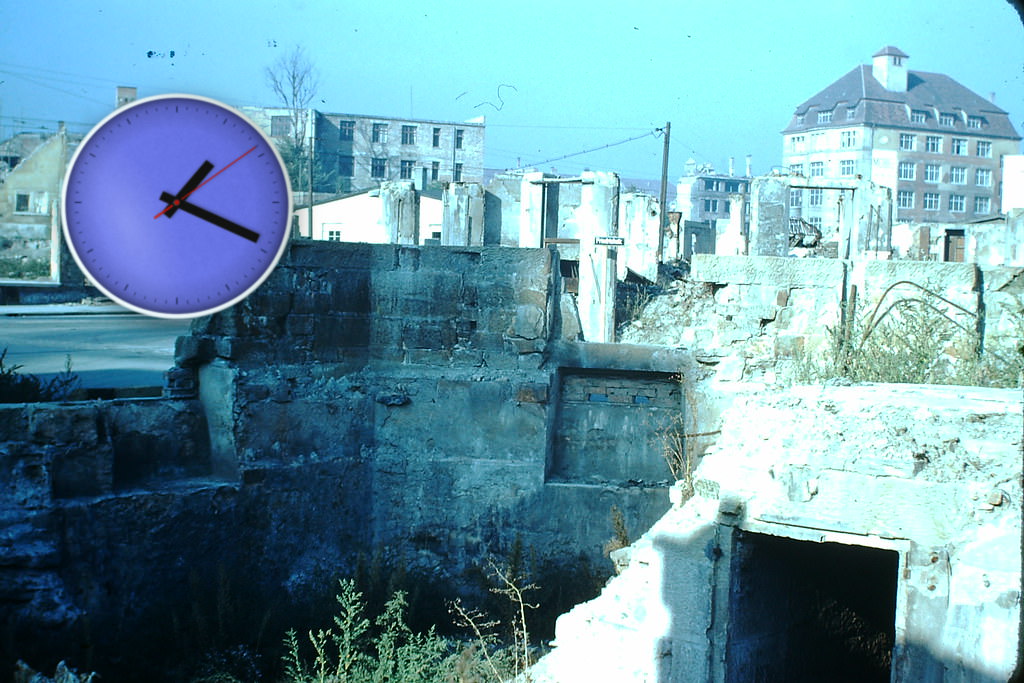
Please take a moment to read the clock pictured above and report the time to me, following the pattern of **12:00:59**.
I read **1:19:09**
